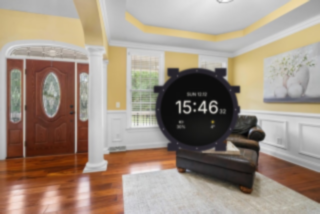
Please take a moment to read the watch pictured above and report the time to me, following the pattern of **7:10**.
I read **15:46**
